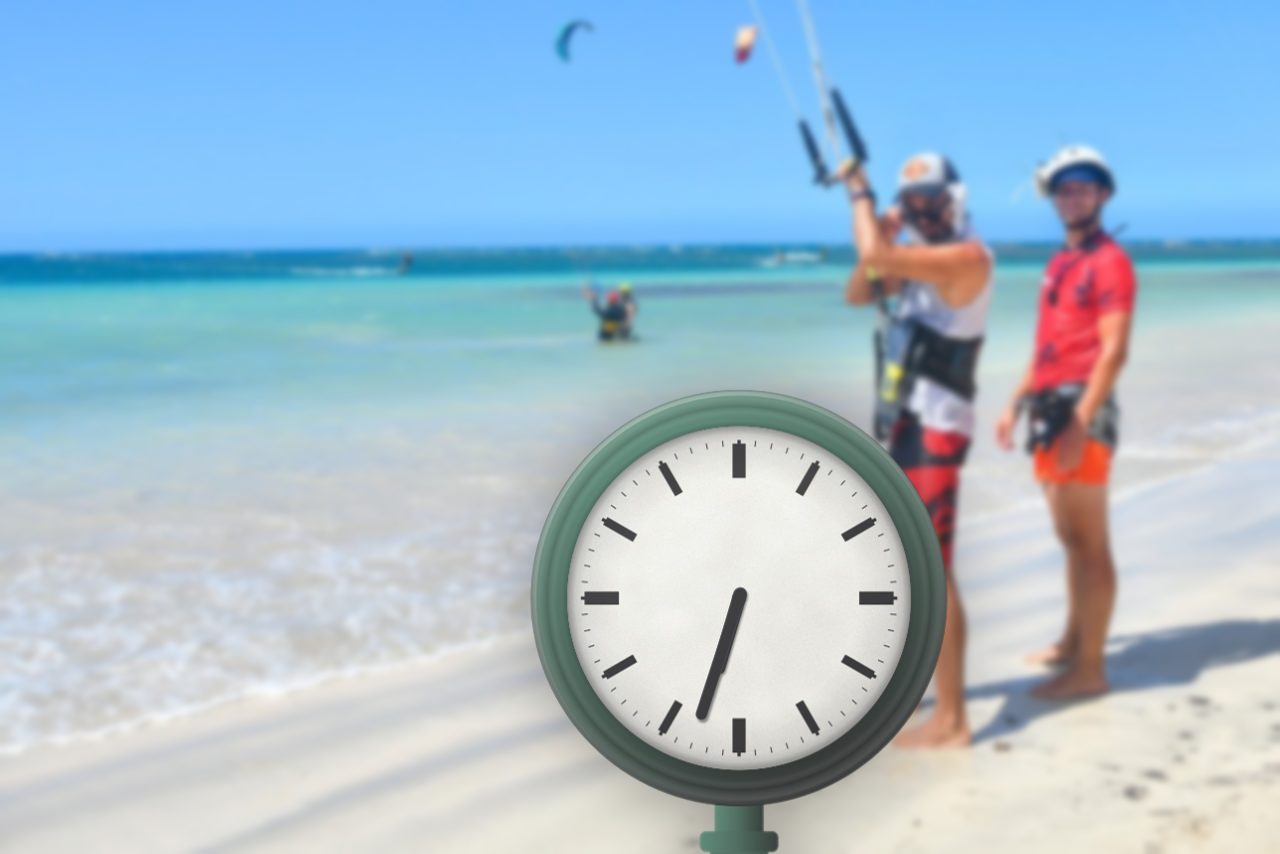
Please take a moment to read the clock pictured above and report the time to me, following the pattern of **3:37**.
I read **6:33**
